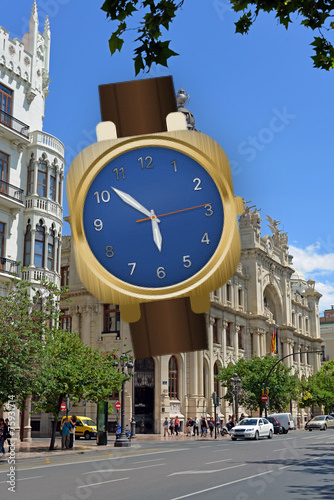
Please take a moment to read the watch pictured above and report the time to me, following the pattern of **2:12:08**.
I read **5:52:14**
